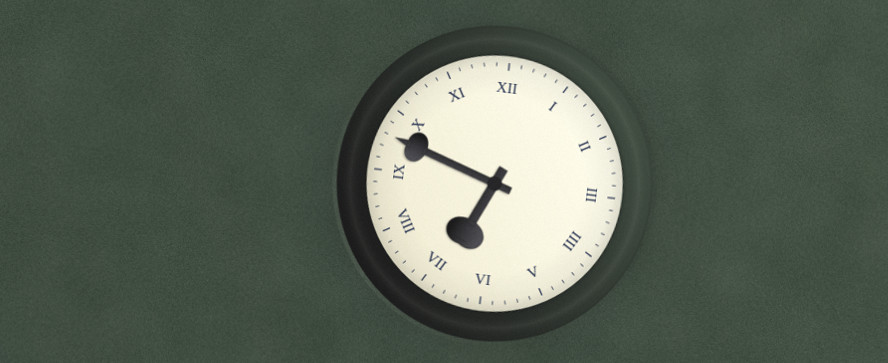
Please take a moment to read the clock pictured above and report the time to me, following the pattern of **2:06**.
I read **6:48**
